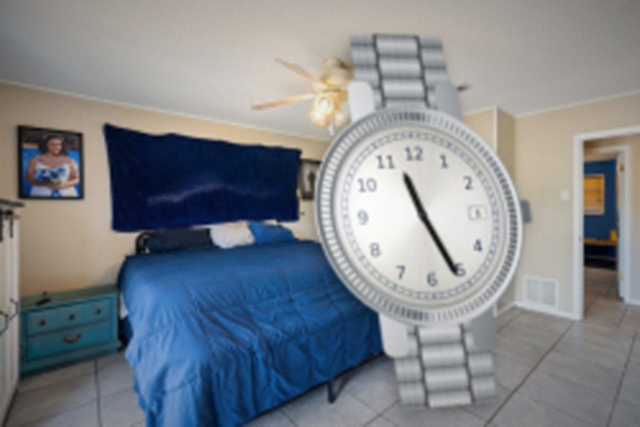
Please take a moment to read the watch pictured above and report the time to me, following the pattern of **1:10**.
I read **11:26**
